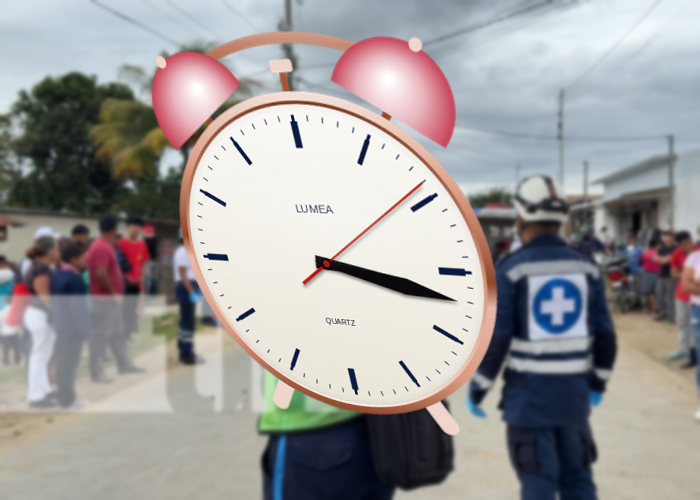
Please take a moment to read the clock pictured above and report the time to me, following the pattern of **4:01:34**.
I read **3:17:09**
